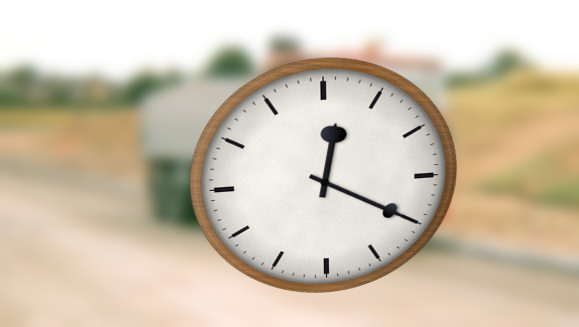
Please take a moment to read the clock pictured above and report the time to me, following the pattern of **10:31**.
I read **12:20**
